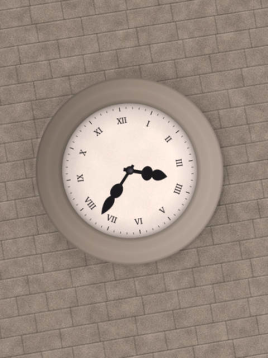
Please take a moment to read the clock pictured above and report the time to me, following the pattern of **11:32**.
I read **3:37**
